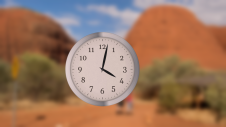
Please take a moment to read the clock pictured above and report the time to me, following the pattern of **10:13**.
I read **4:02**
